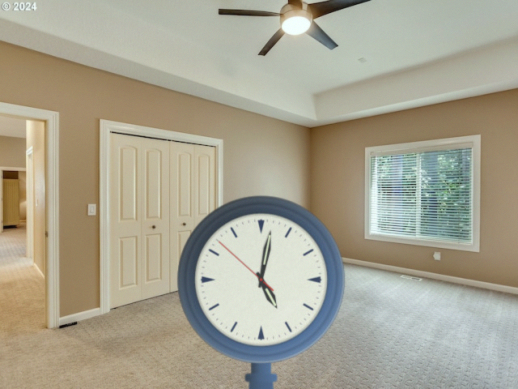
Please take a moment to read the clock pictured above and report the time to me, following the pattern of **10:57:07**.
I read **5:01:52**
